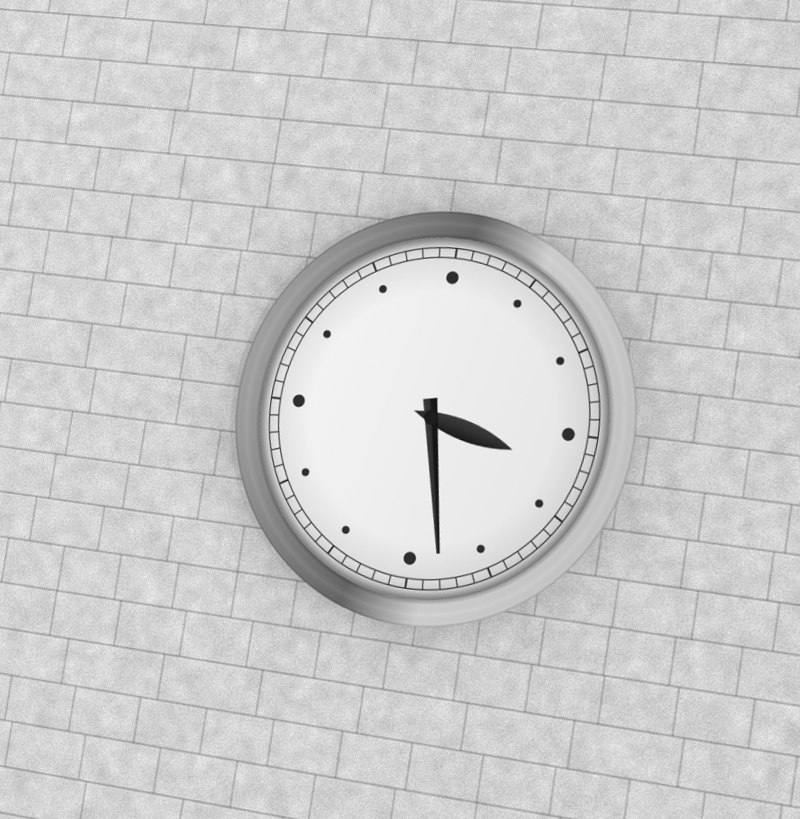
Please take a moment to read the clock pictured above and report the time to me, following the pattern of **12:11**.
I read **3:28**
